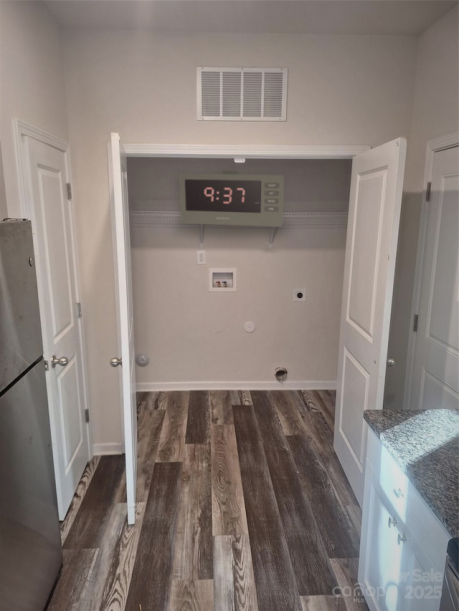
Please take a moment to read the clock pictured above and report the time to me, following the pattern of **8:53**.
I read **9:37**
